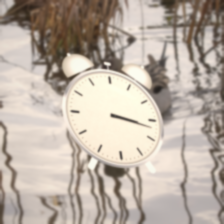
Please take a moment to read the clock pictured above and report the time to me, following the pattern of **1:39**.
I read **3:17**
